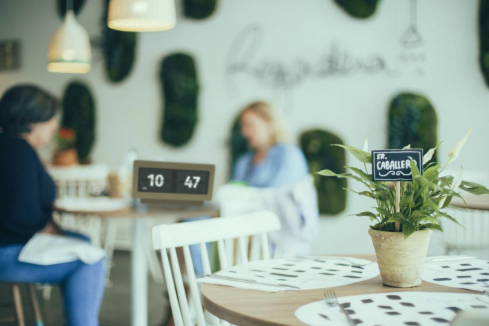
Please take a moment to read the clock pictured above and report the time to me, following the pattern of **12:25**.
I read **10:47**
